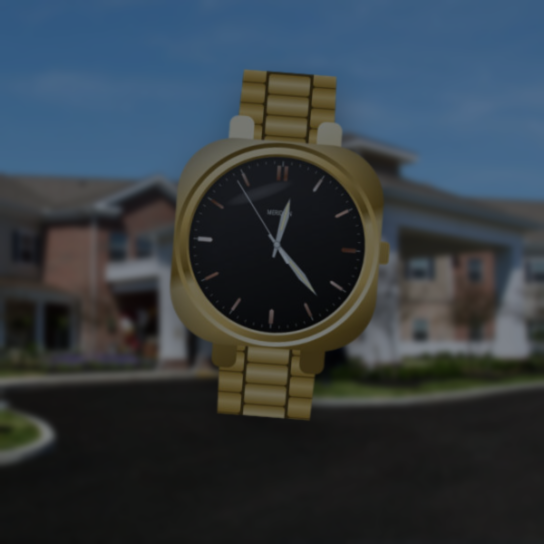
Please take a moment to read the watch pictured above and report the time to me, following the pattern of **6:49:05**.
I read **12:22:54**
